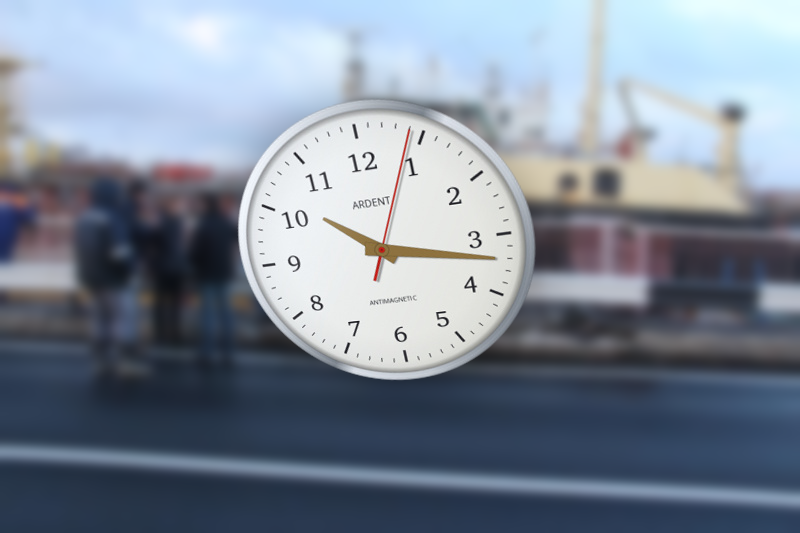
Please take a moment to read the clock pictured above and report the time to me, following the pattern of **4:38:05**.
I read **10:17:04**
